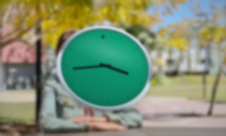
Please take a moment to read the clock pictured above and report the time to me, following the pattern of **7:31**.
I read **3:44**
